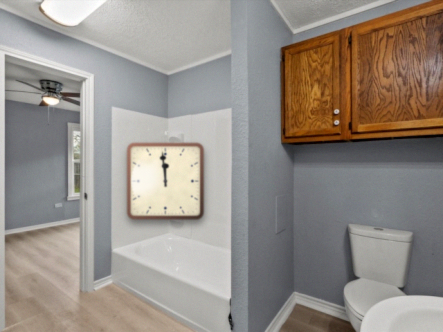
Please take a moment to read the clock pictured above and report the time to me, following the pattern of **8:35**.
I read **11:59**
